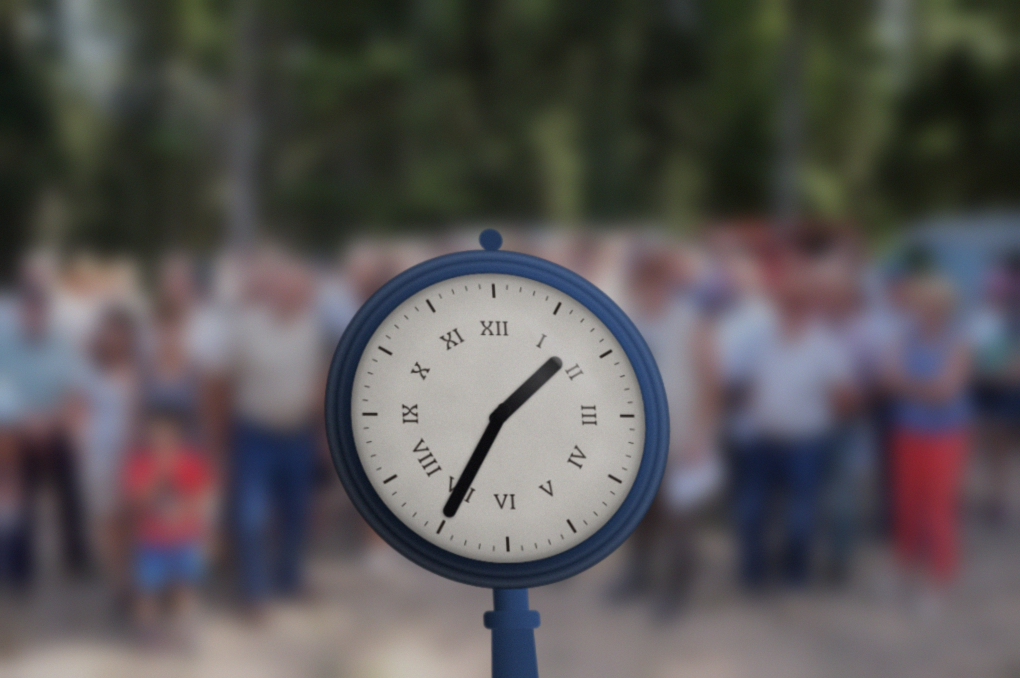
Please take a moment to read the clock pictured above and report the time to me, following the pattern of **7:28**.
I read **1:35**
